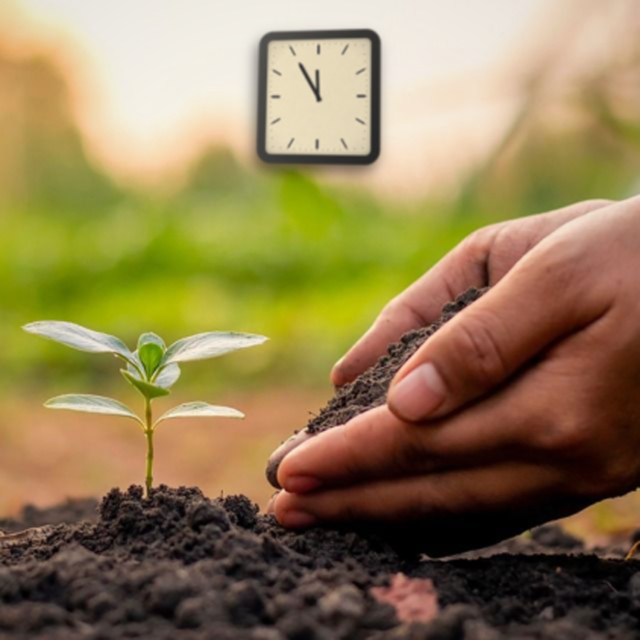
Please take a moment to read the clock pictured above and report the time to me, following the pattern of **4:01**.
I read **11:55**
